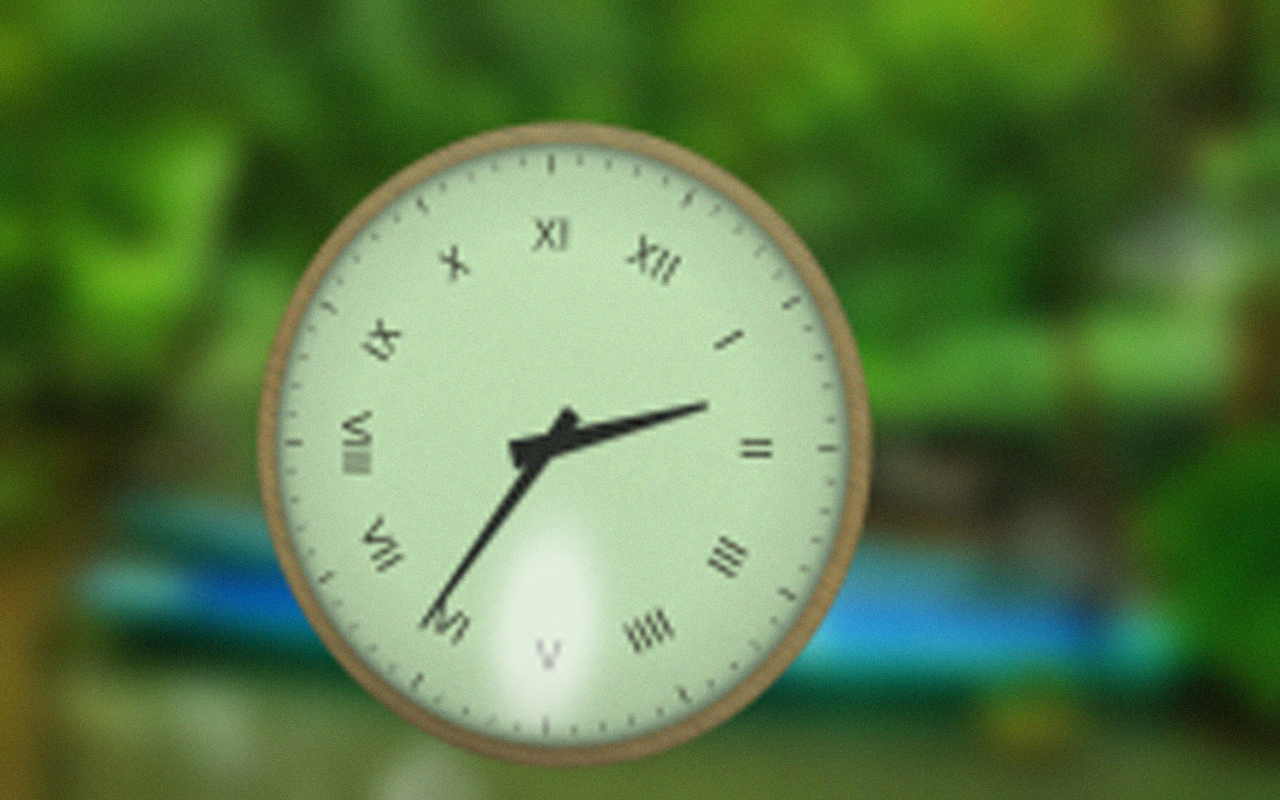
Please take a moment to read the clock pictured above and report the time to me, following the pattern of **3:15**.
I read **1:31**
